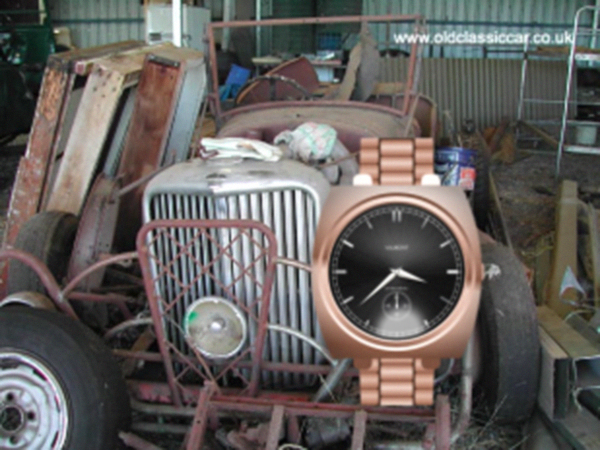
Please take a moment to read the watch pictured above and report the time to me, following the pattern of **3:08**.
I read **3:38**
